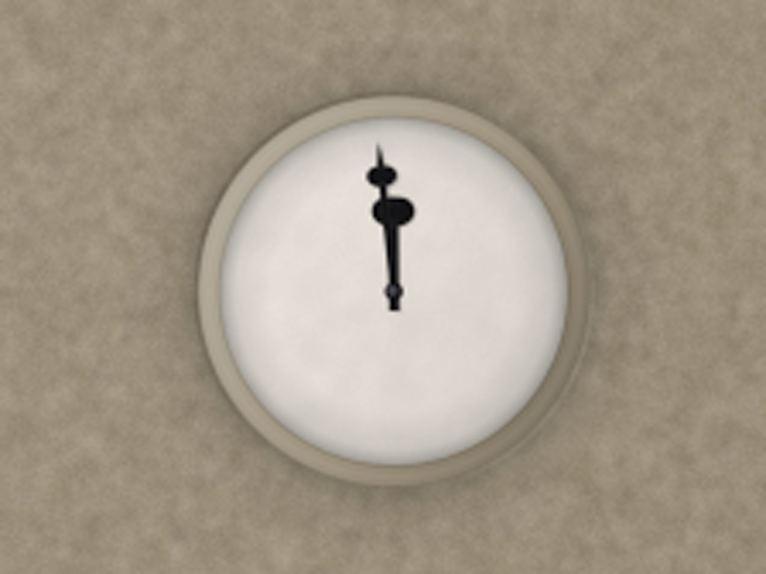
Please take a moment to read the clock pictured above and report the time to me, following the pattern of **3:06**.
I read **11:59**
